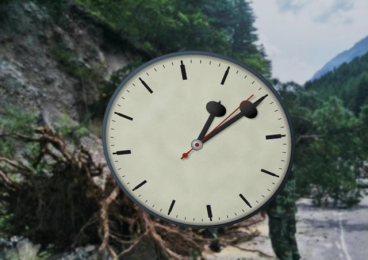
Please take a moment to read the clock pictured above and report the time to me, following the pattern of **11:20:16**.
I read **1:10:09**
